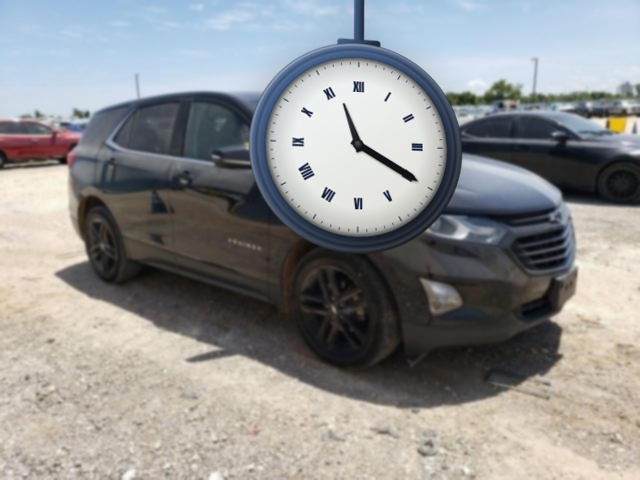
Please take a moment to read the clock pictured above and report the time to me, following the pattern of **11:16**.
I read **11:20**
